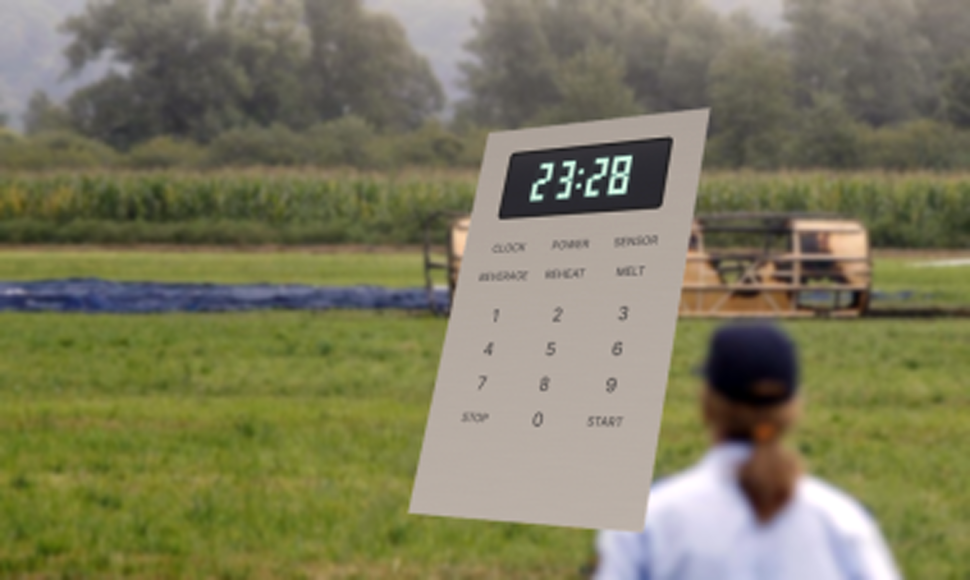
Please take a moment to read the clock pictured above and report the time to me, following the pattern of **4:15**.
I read **23:28**
